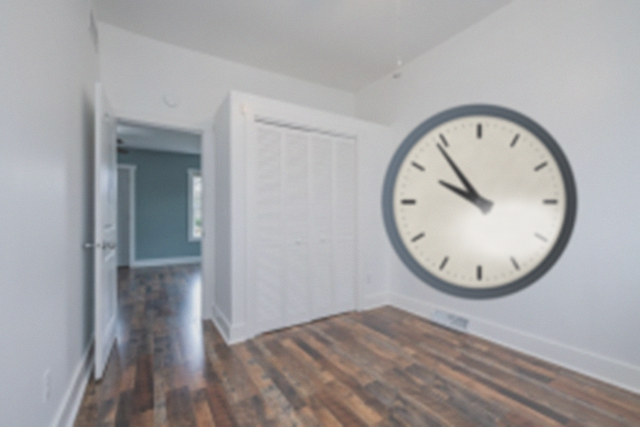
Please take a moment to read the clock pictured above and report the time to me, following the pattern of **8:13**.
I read **9:54**
